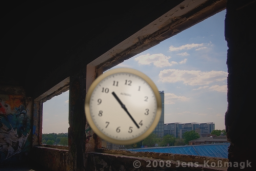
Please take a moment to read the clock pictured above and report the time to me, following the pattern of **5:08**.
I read **10:22**
